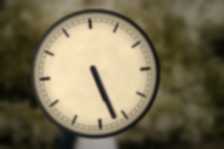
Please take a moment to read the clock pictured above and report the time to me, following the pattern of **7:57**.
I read **5:27**
